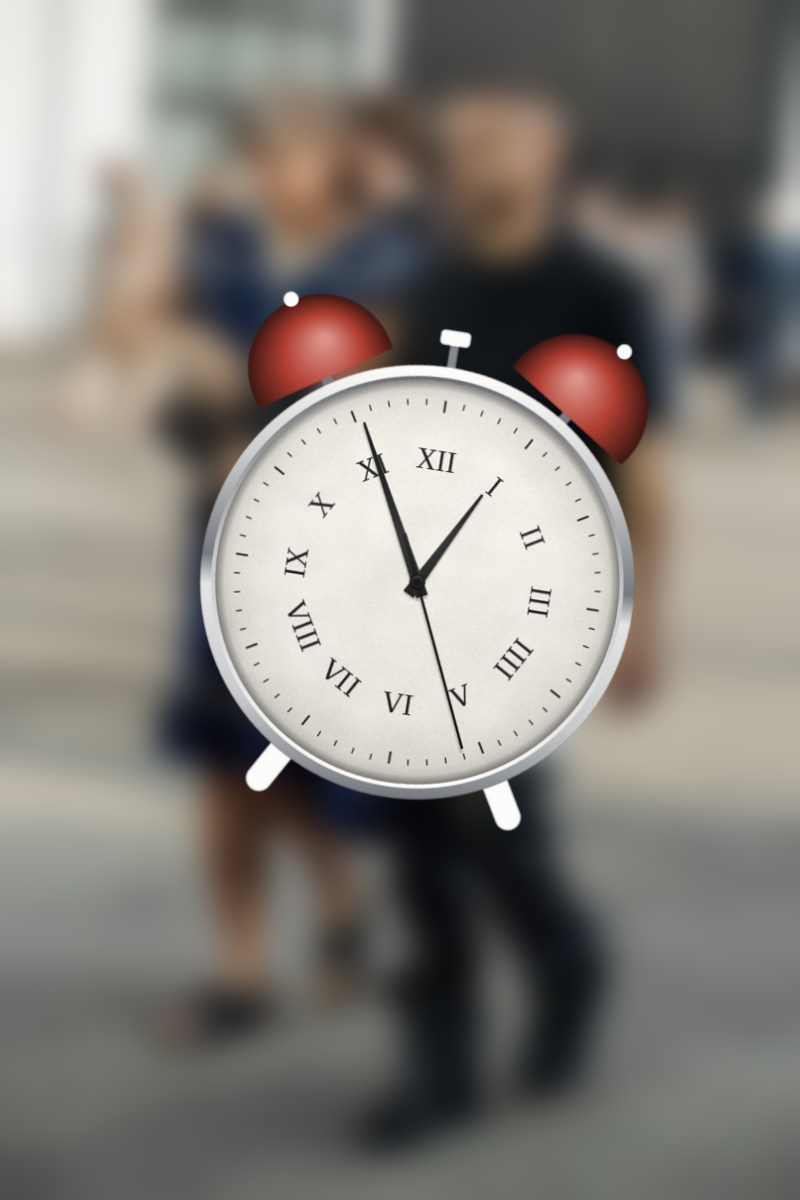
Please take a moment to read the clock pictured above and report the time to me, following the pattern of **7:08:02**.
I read **12:55:26**
